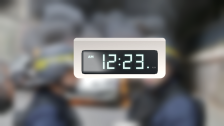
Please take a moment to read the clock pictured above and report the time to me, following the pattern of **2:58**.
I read **12:23**
